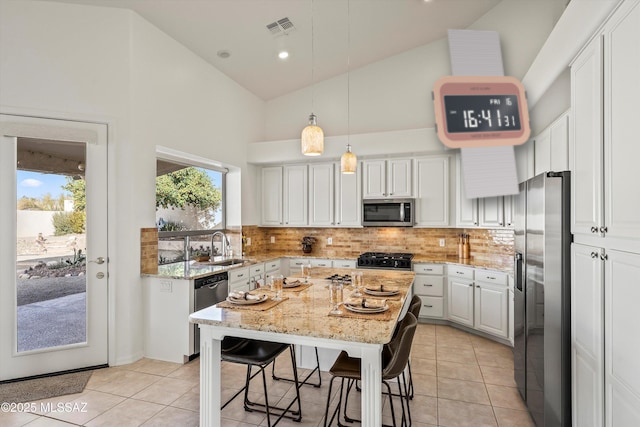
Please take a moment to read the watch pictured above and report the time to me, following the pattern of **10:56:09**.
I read **16:41:31**
